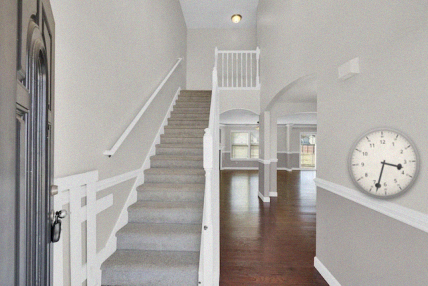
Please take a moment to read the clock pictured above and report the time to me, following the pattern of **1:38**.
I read **3:33**
